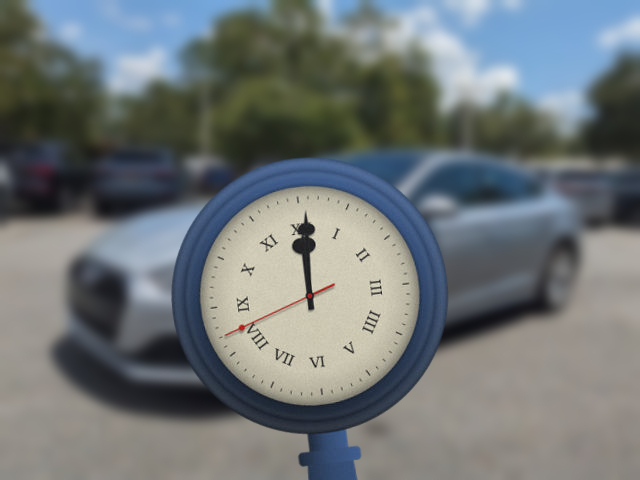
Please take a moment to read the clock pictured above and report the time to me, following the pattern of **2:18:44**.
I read **12:00:42**
